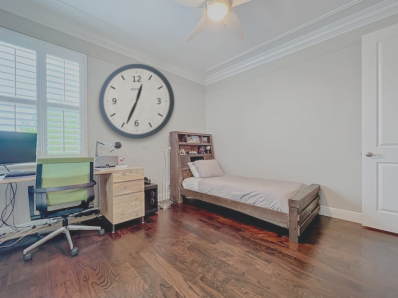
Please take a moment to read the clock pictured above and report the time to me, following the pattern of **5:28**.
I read **12:34**
